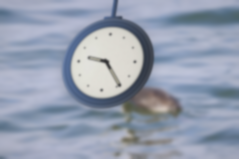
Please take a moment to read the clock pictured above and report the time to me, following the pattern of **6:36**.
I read **9:24**
